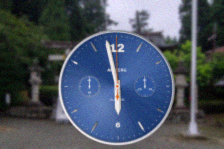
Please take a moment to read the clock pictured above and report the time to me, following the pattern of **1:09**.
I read **5:58**
